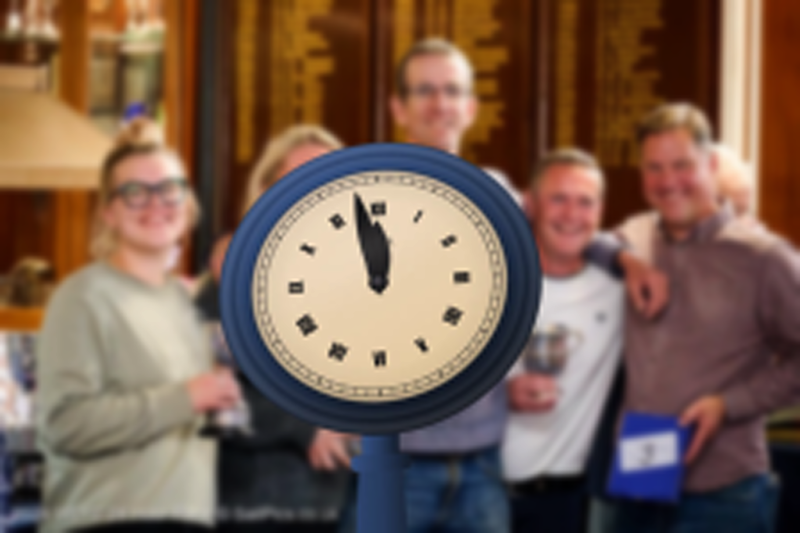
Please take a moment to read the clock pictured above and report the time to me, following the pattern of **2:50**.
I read **11:58**
